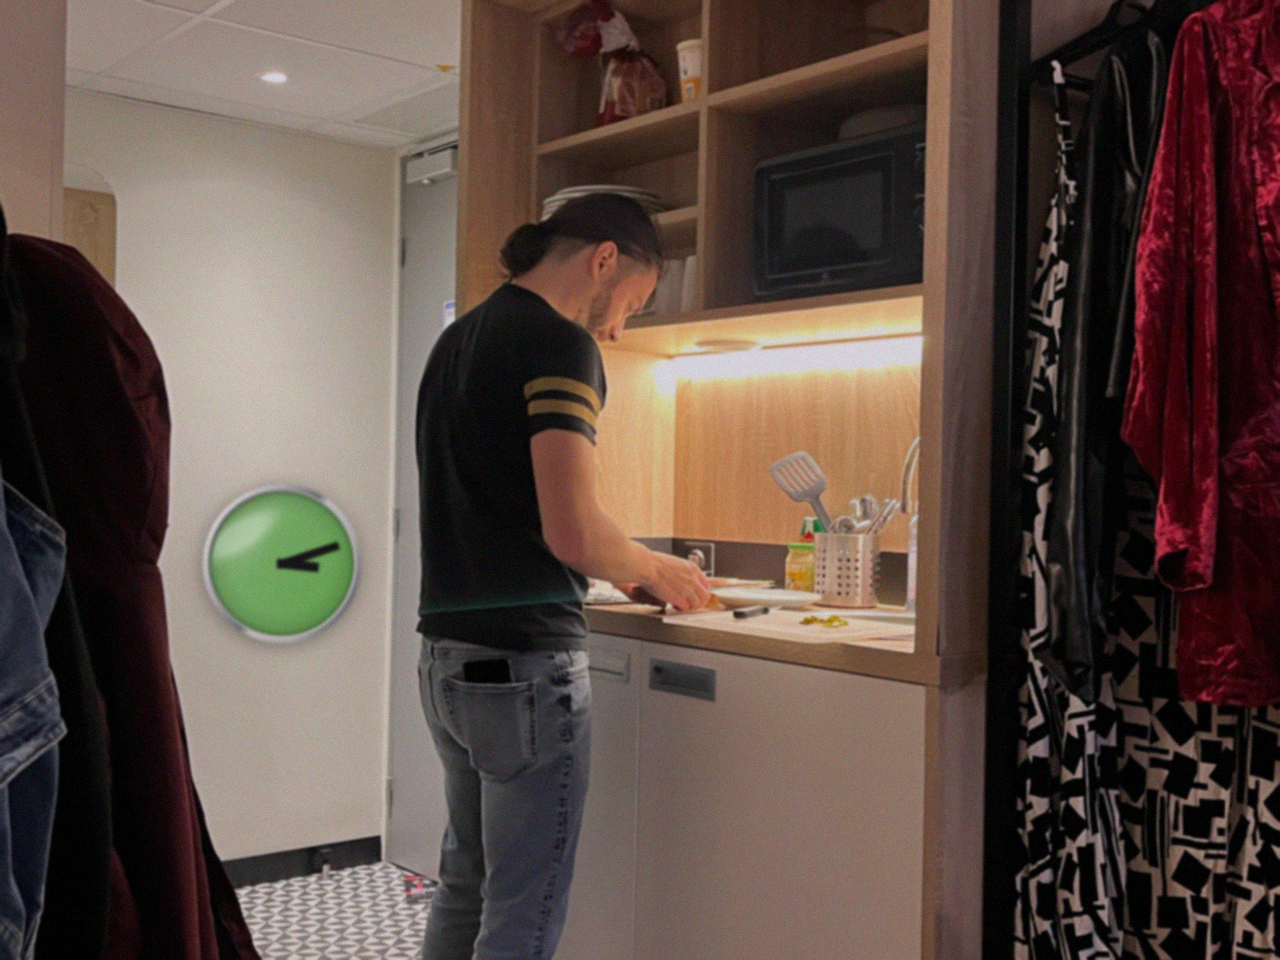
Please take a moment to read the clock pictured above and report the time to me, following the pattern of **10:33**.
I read **3:12**
